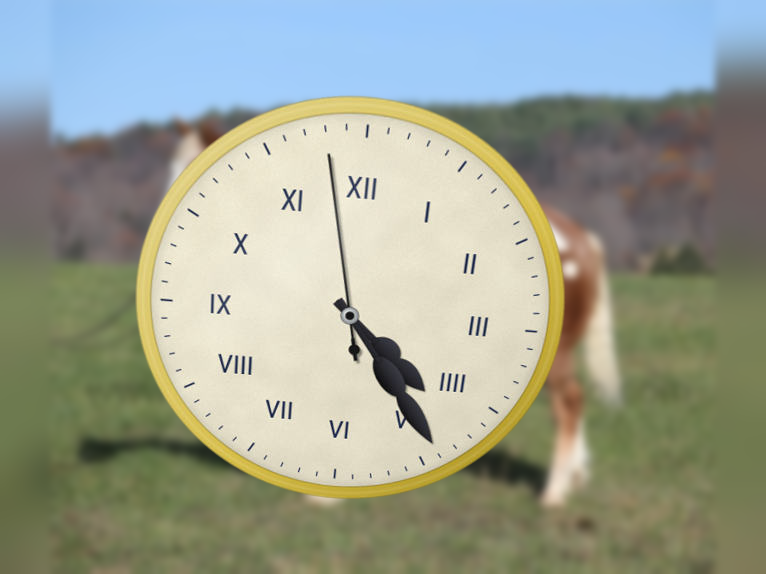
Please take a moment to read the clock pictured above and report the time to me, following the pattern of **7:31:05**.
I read **4:23:58**
